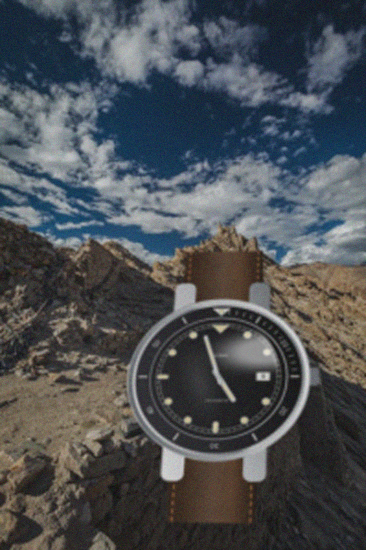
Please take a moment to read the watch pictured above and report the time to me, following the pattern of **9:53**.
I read **4:57**
